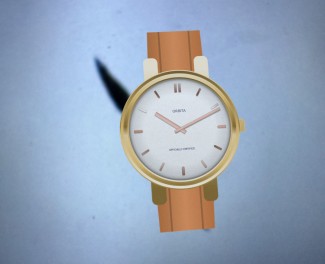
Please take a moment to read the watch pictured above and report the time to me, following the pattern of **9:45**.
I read **10:11**
